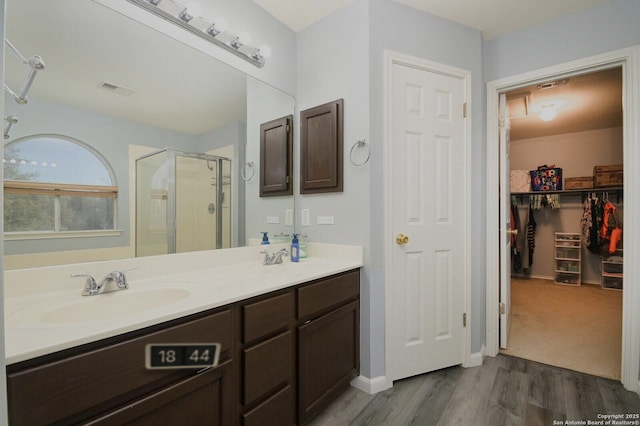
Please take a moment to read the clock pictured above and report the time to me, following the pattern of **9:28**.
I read **18:44**
